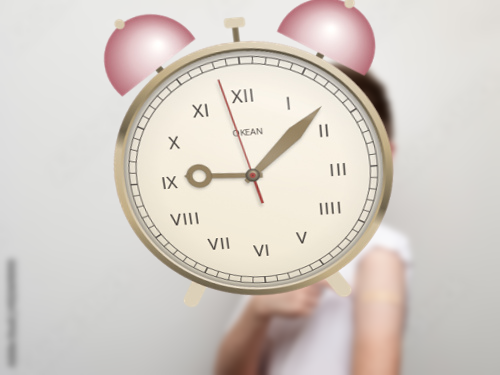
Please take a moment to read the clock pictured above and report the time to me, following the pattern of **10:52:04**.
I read **9:07:58**
